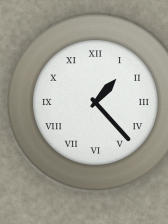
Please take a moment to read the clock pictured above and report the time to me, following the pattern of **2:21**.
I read **1:23**
